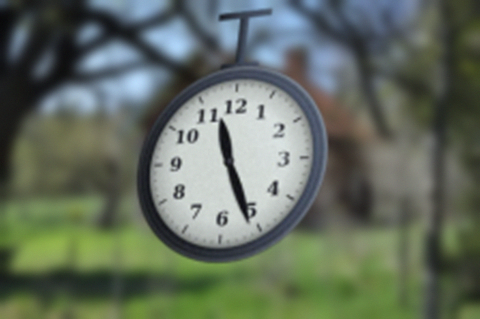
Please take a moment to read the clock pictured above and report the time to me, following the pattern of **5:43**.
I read **11:26**
